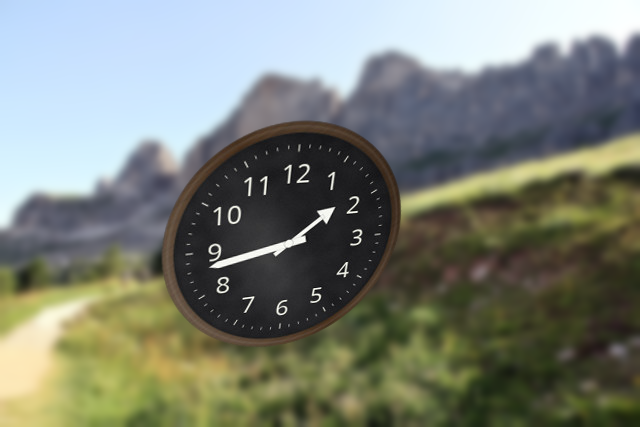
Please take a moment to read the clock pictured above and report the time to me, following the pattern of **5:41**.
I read **1:43**
